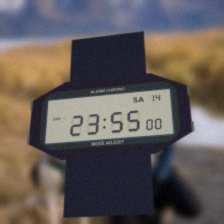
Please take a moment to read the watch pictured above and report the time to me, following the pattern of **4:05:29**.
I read **23:55:00**
